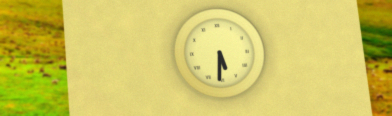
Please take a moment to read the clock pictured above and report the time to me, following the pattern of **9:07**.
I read **5:31**
